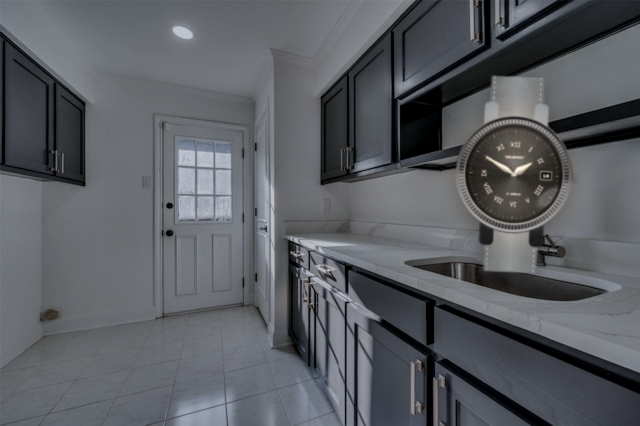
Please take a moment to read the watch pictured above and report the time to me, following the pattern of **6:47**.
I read **1:50**
